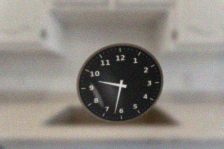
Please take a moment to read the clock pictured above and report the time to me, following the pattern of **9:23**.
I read **9:32**
